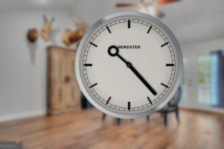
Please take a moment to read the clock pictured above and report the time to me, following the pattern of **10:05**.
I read **10:23**
